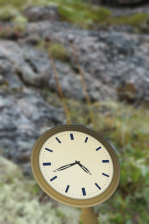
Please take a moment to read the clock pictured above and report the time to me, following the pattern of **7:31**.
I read **4:42**
